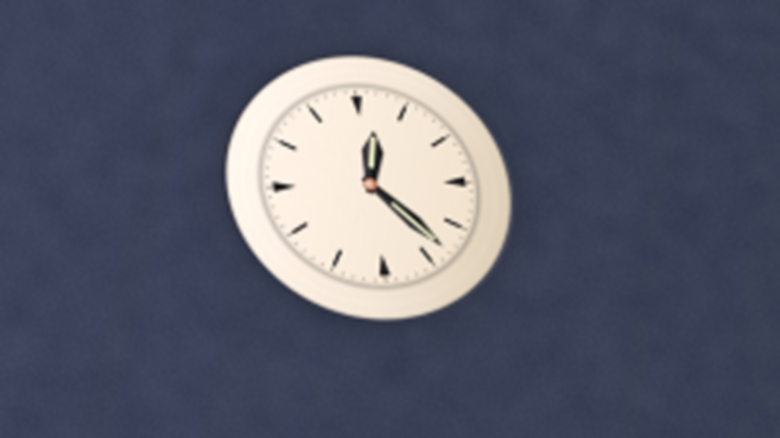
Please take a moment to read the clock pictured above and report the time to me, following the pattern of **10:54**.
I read **12:23**
